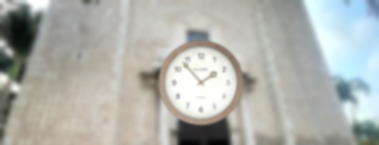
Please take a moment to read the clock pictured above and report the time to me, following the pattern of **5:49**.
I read **1:53**
